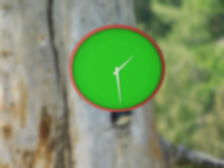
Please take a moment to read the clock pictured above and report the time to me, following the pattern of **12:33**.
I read **1:29**
